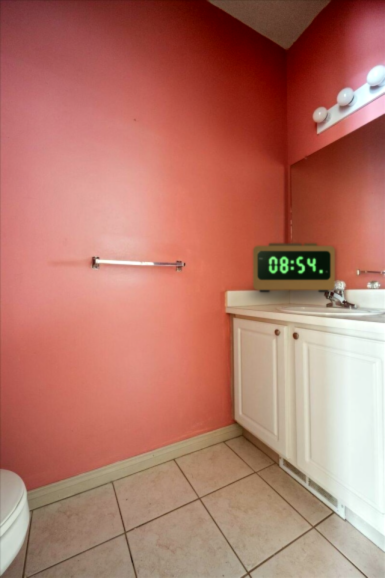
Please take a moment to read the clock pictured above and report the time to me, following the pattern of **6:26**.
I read **8:54**
